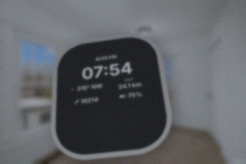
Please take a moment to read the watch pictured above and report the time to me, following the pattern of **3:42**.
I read **7:54**
